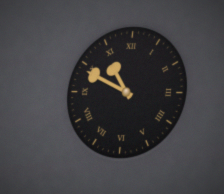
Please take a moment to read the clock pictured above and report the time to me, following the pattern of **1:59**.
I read **10:49**
